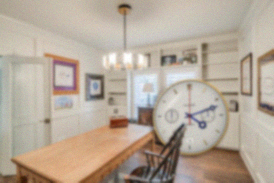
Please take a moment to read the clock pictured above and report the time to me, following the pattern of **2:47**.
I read **4:12**
